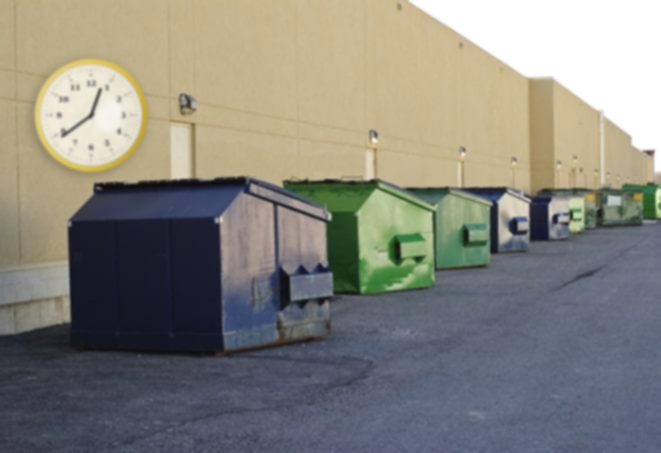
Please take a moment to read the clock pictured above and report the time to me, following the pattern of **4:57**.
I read **12:39**
